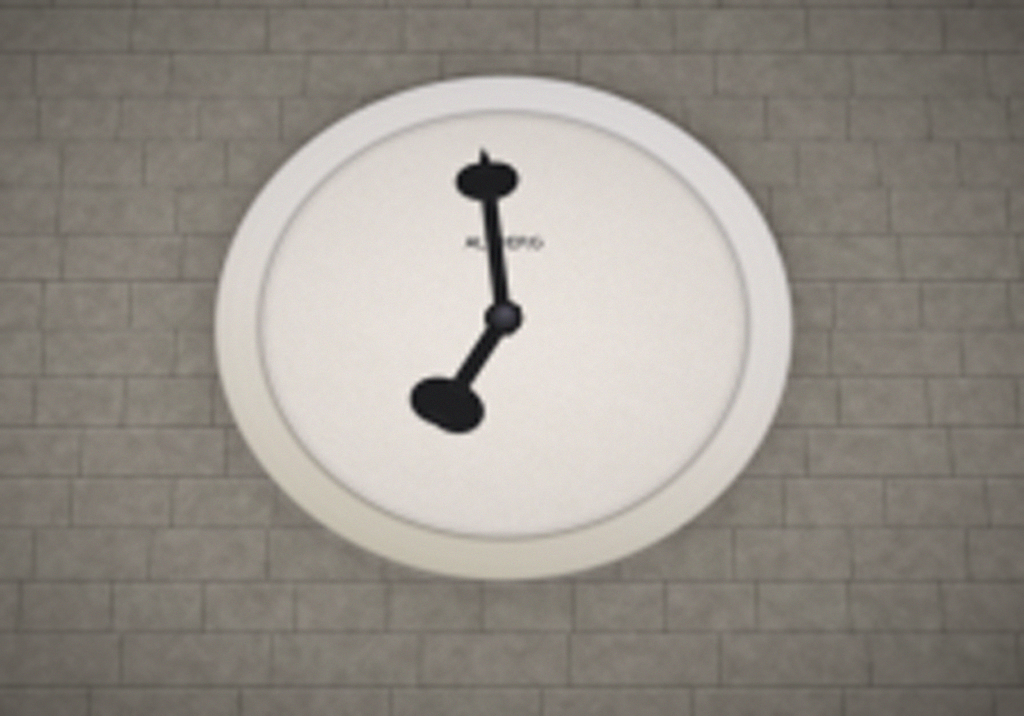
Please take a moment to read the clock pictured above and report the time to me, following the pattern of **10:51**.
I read **6:59**
